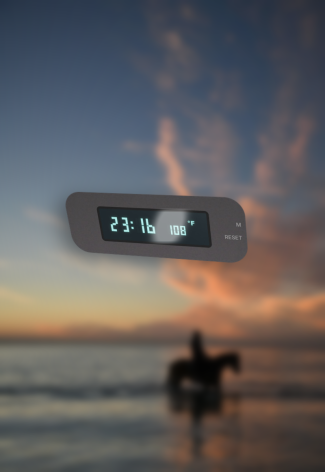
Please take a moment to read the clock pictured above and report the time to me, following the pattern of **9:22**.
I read **23:16**
